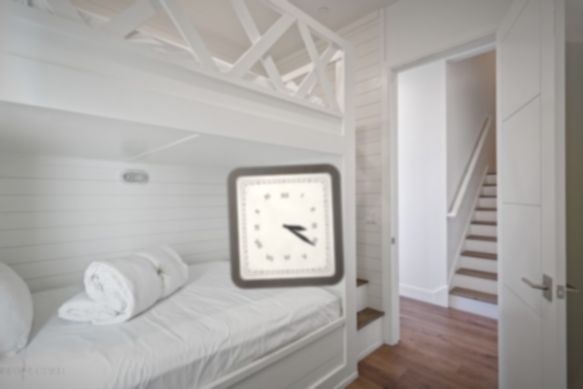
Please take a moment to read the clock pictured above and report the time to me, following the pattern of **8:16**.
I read **3:21**
